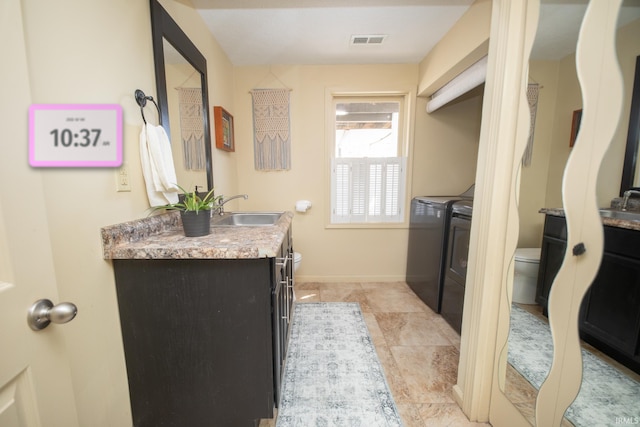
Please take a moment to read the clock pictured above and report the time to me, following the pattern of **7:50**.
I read **10:37**
